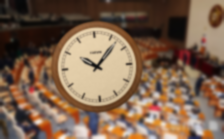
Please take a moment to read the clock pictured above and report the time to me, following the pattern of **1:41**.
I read **10:07**
